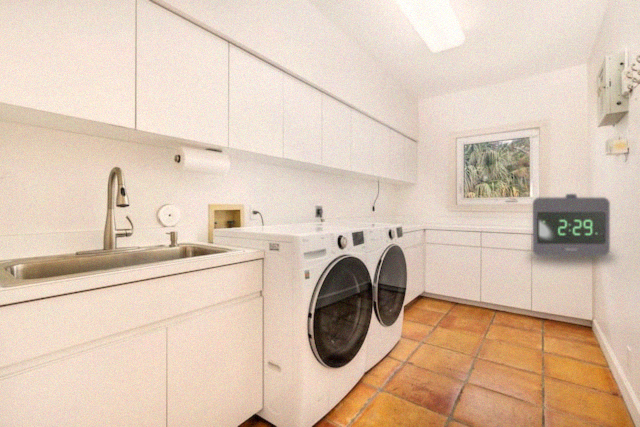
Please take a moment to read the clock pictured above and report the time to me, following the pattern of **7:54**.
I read **2:29**
